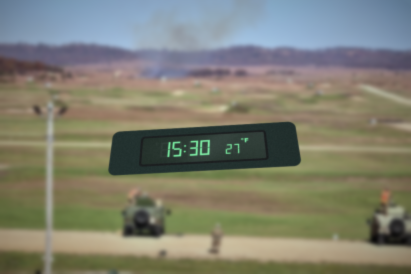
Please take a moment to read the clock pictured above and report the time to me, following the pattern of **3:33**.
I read **15:30**
